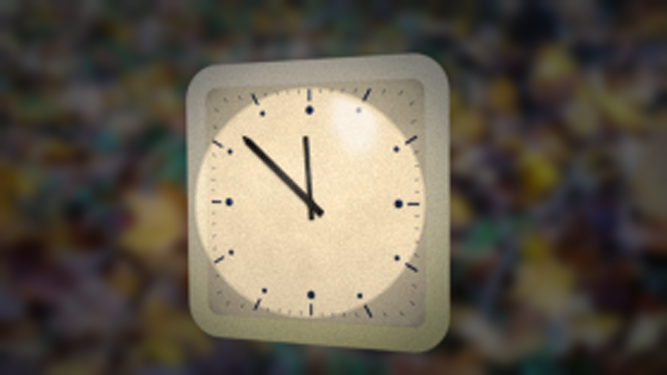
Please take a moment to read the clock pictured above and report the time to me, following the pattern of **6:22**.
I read **11:52**
